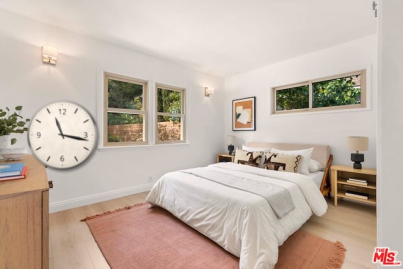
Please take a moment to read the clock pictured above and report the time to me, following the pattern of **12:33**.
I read **11:17**
